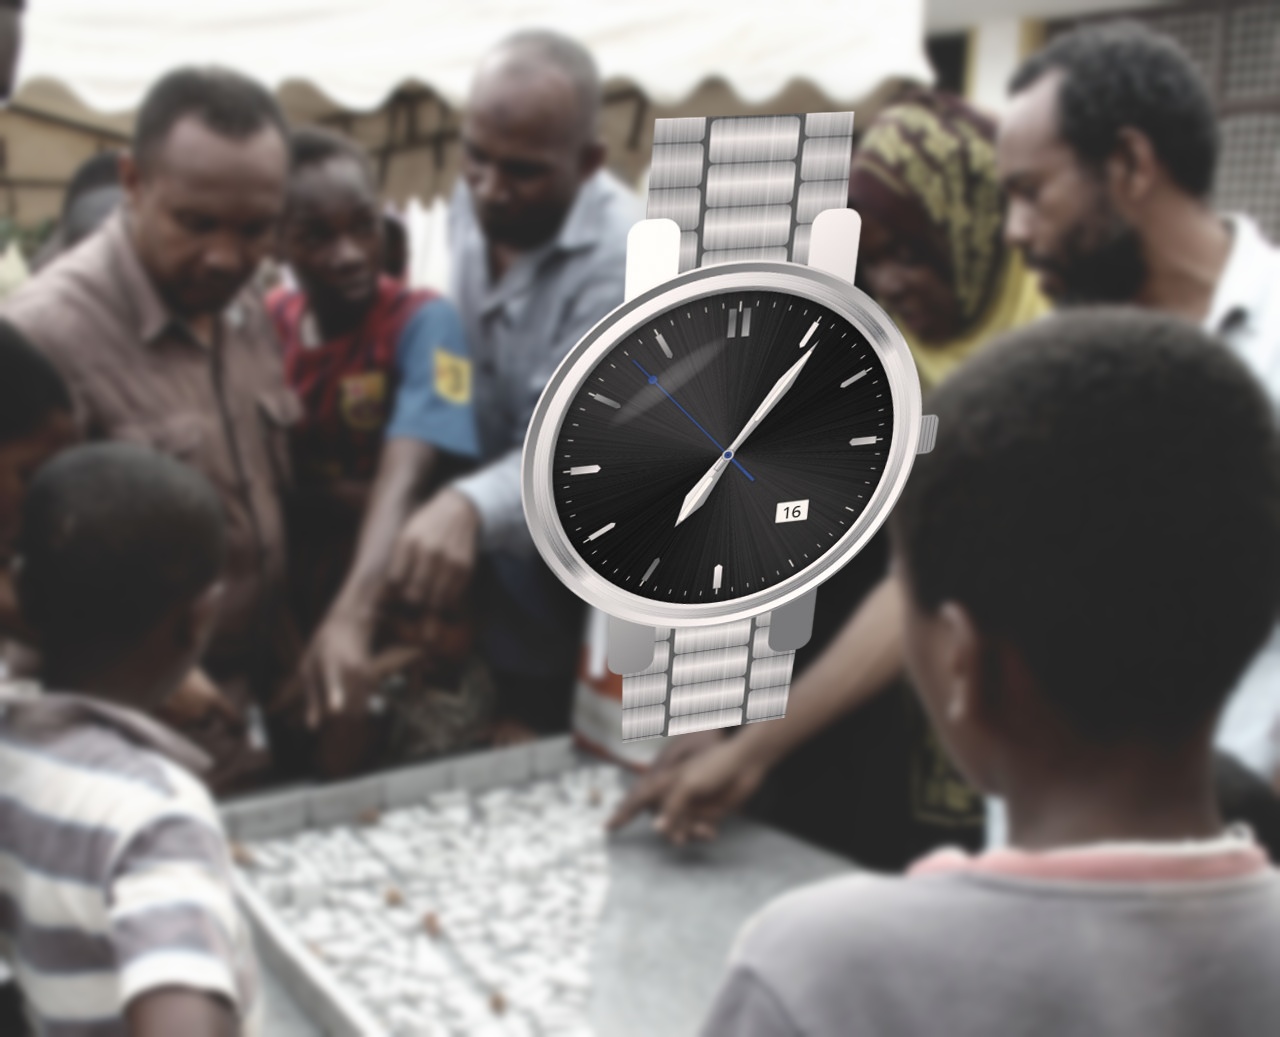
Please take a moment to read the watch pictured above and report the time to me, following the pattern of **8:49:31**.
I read **7:05:53**
